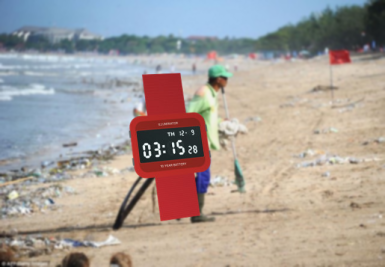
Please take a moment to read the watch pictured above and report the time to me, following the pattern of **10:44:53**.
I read **3:15:28**
